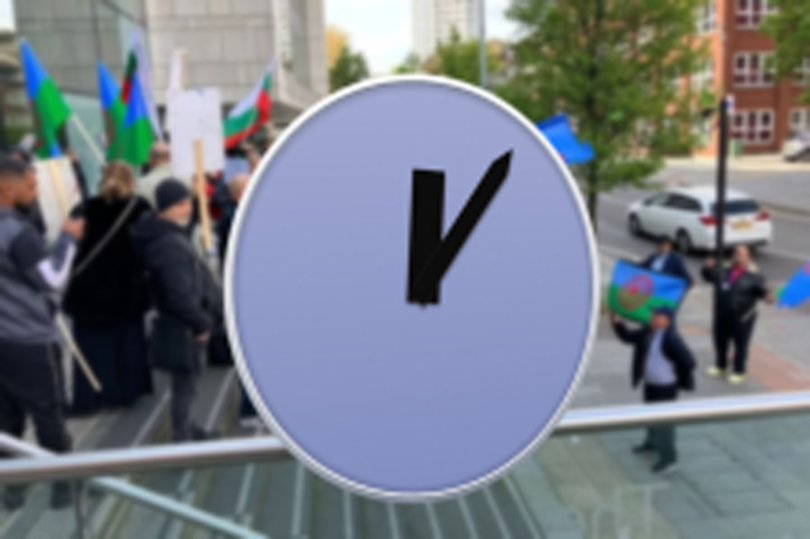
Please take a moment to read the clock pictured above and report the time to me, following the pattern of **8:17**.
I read **12:06**
